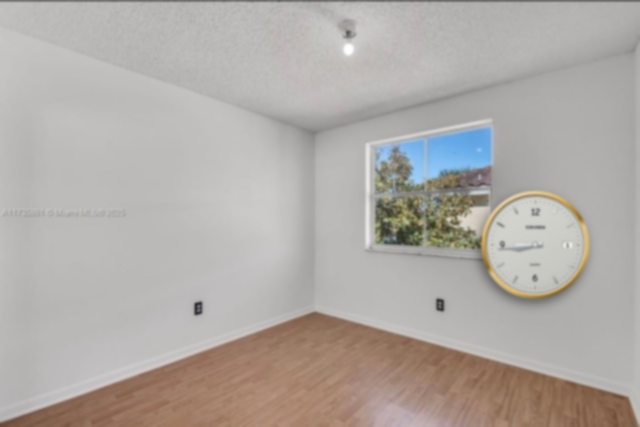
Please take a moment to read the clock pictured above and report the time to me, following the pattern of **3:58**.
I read **8:44**
